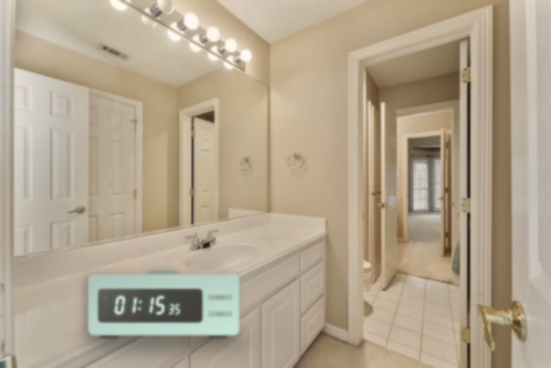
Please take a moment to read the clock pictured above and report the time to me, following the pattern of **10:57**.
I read **1:15**
